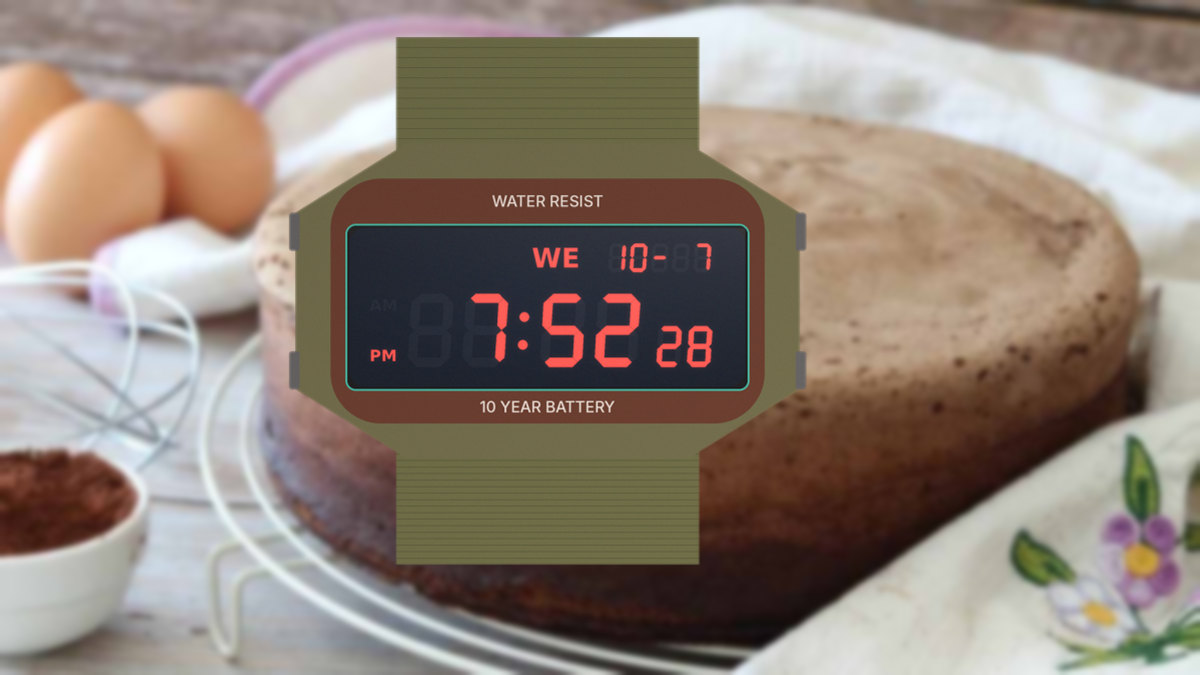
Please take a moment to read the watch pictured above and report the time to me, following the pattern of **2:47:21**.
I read **7:52:28**
